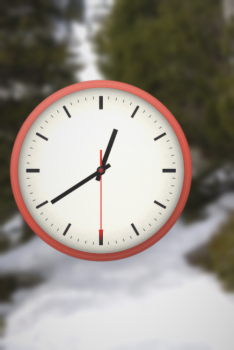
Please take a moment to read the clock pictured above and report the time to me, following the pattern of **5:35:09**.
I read **12:39:30**
